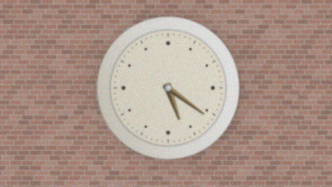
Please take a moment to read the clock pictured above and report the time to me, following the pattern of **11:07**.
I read **5:21**
